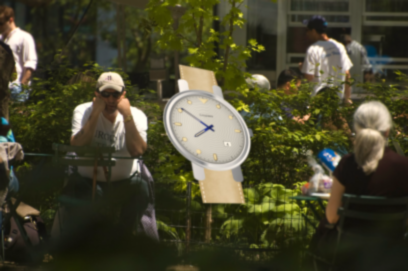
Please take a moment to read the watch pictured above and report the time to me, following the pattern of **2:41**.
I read **7:51**
